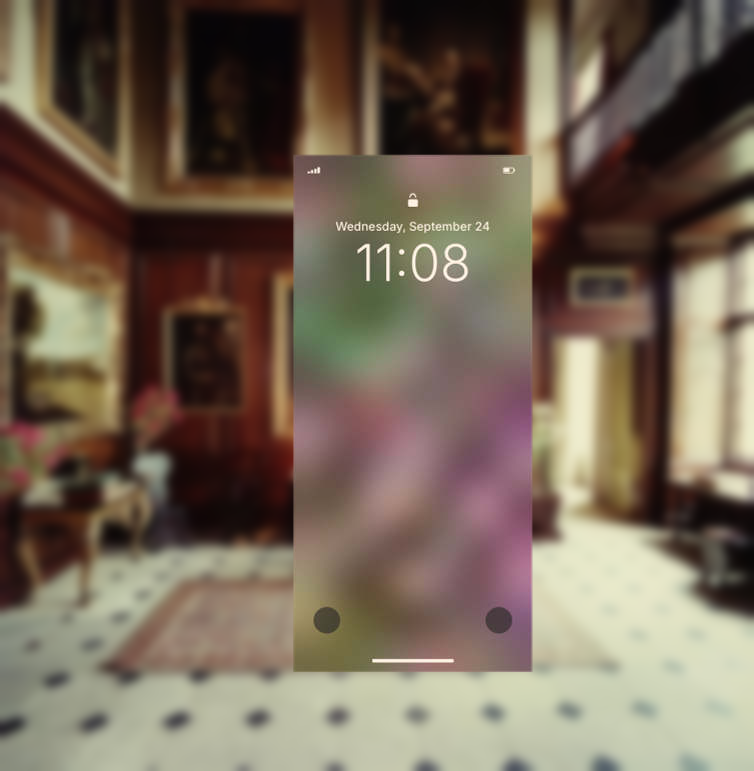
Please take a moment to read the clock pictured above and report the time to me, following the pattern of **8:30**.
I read **11:08**
